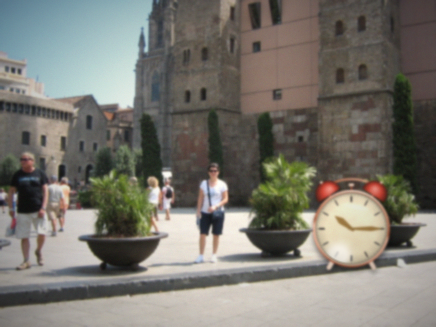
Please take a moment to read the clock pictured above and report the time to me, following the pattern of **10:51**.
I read **10:15**
